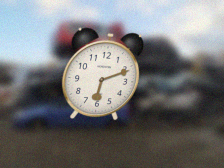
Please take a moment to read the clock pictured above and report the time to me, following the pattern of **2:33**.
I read **6:11**
